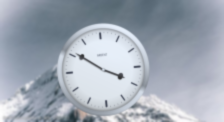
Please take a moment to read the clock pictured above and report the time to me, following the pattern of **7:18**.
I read **3:51**
